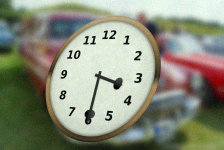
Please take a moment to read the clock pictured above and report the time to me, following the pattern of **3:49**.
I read **3:30**
